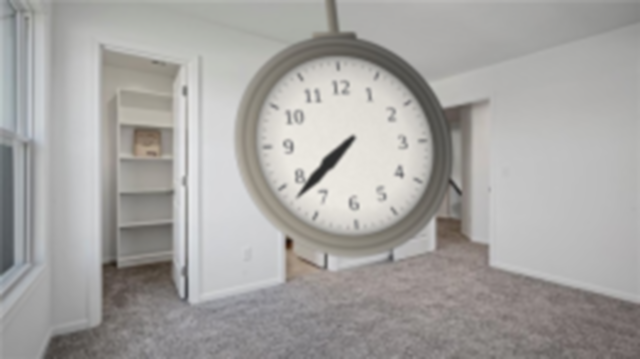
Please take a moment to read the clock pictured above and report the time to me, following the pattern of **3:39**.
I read **7:38**
